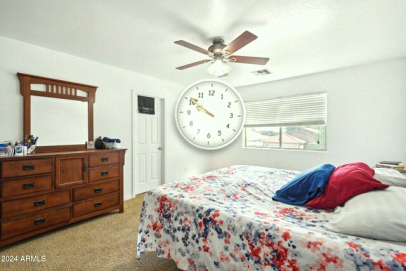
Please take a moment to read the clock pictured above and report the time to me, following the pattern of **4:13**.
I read **9:51**
